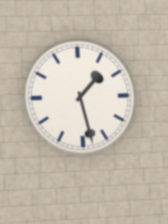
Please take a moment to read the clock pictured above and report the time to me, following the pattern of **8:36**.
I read **1:28**
